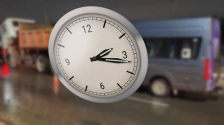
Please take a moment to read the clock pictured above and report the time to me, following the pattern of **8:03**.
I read **2:17**
